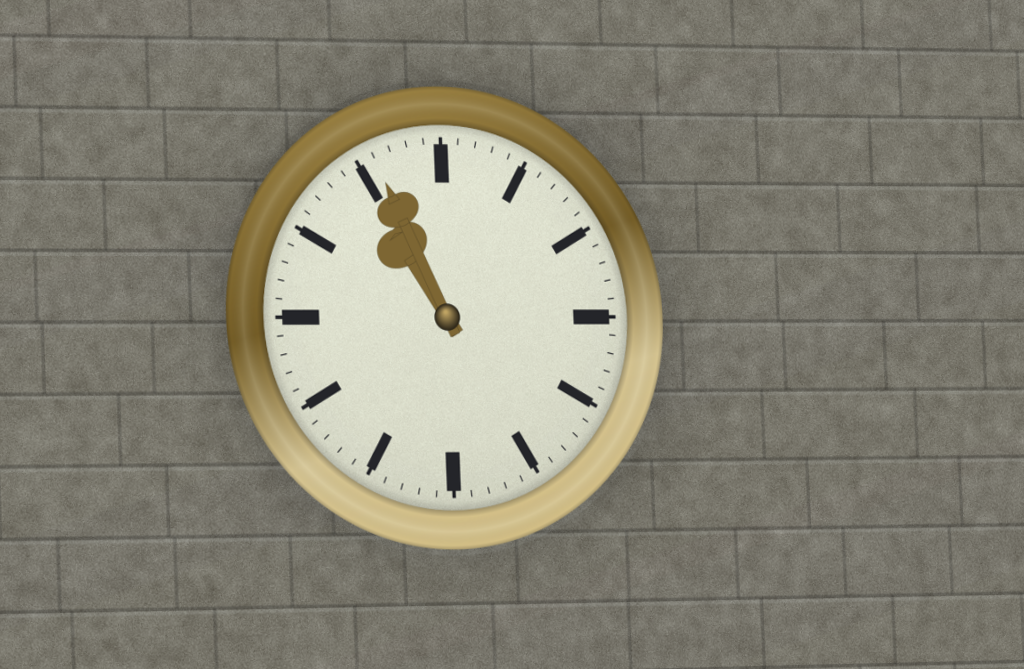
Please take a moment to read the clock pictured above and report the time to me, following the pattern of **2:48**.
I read **10:56**
